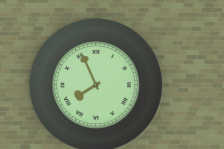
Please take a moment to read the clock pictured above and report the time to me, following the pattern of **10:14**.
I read **7:56**
